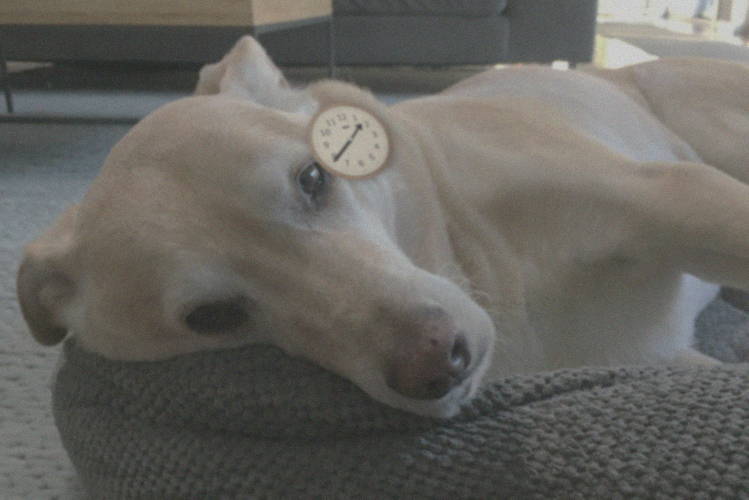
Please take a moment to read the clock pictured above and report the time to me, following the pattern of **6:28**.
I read **1:39**
